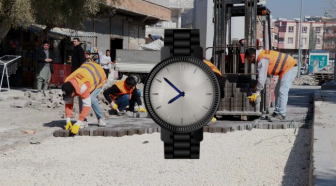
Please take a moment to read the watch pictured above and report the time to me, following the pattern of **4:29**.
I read **7:52**
